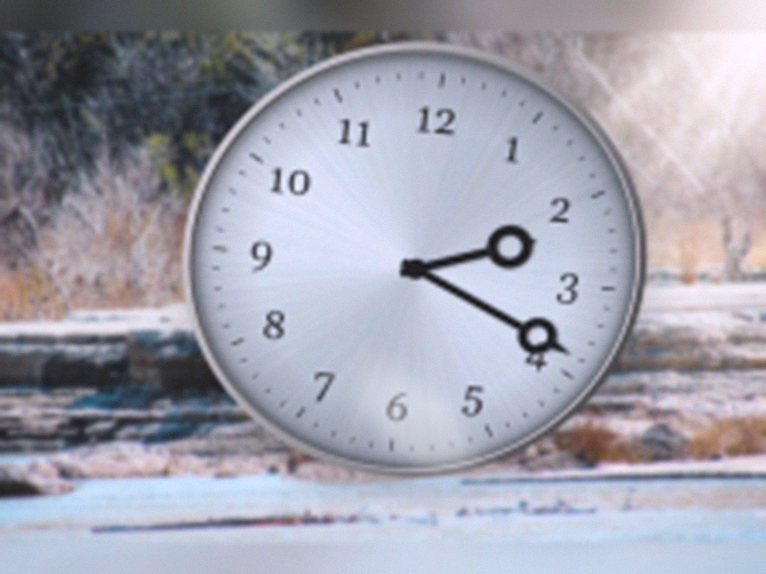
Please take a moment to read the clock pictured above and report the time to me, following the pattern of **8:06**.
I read **2:19**
